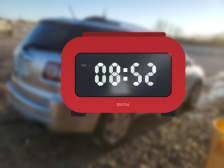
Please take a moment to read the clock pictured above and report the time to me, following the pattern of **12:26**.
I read **8:52**
